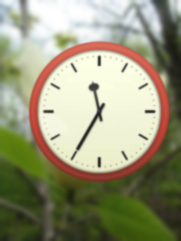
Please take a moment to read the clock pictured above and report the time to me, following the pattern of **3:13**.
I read **11:35**
